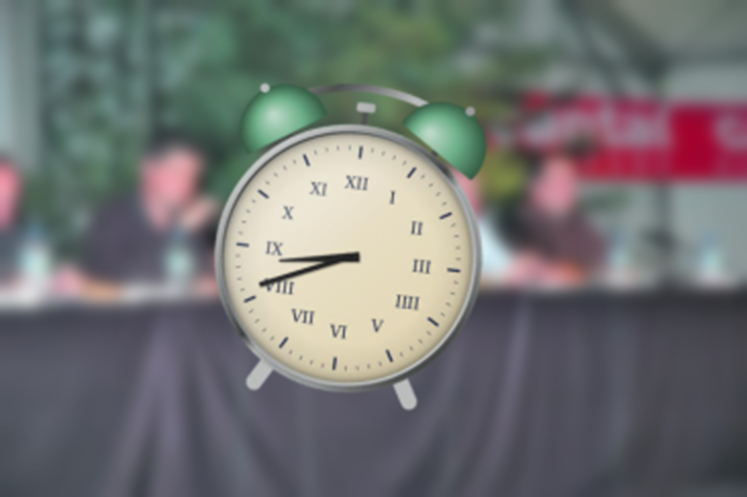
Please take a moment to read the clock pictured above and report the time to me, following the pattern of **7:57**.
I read **8:41**
